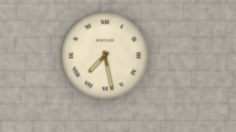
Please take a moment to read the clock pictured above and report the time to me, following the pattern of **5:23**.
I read **7:28**
